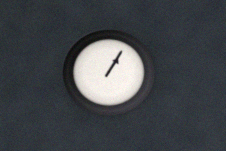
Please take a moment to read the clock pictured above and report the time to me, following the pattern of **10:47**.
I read **1:05**
